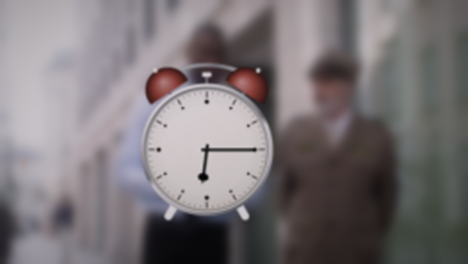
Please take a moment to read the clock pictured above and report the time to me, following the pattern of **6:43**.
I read **6:15**
